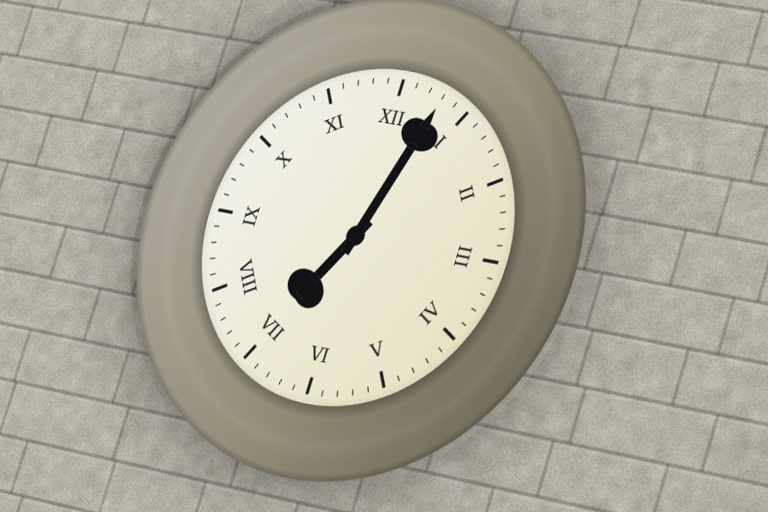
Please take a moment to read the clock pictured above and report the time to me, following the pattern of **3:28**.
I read **7:03**
